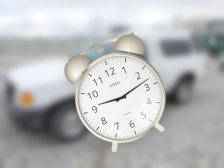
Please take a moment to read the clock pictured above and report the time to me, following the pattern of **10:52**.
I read **9:13**
